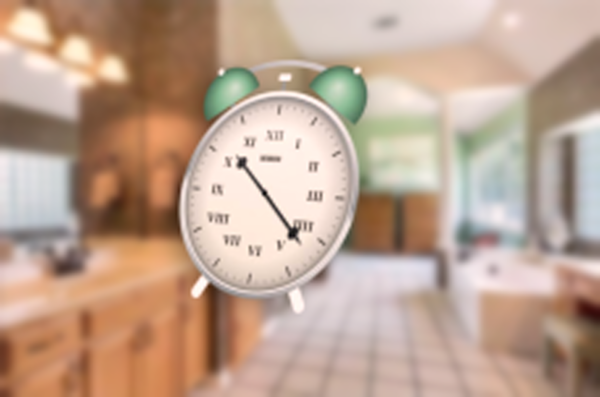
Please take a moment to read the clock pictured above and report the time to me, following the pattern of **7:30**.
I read **10:22**
